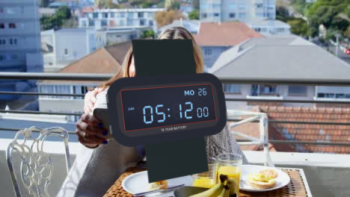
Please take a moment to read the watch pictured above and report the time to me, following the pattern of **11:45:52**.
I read **5:12:00**
